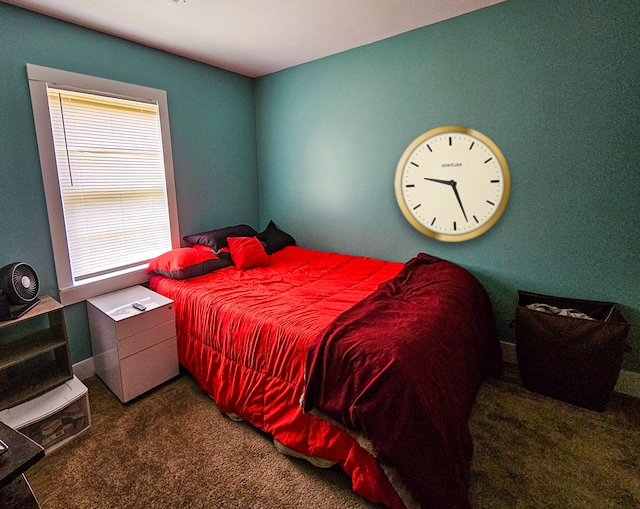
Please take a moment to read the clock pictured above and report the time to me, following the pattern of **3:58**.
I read **9:27**
